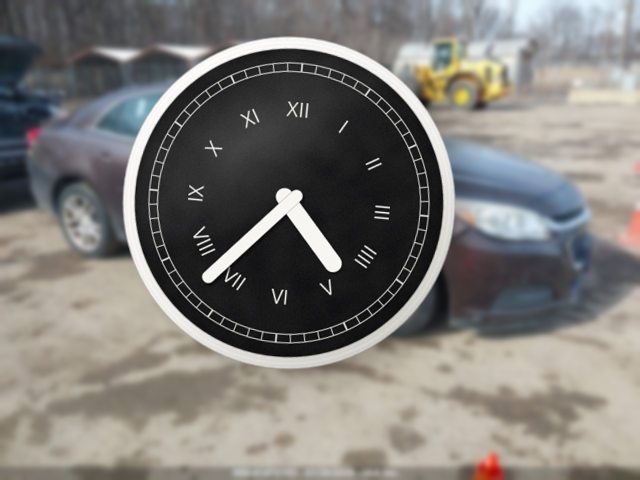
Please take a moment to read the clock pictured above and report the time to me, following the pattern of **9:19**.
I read **4:37**
